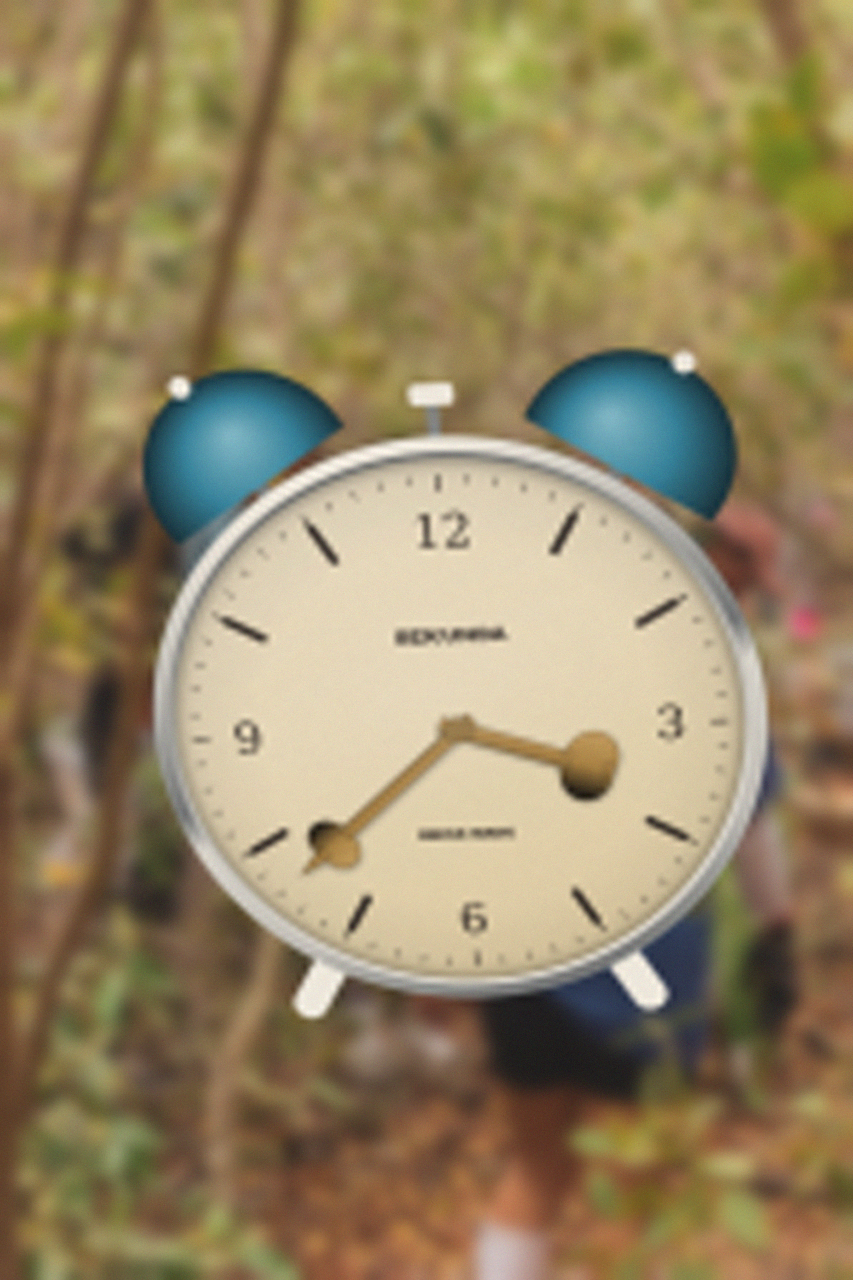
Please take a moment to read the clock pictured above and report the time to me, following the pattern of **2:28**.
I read **3:38**
